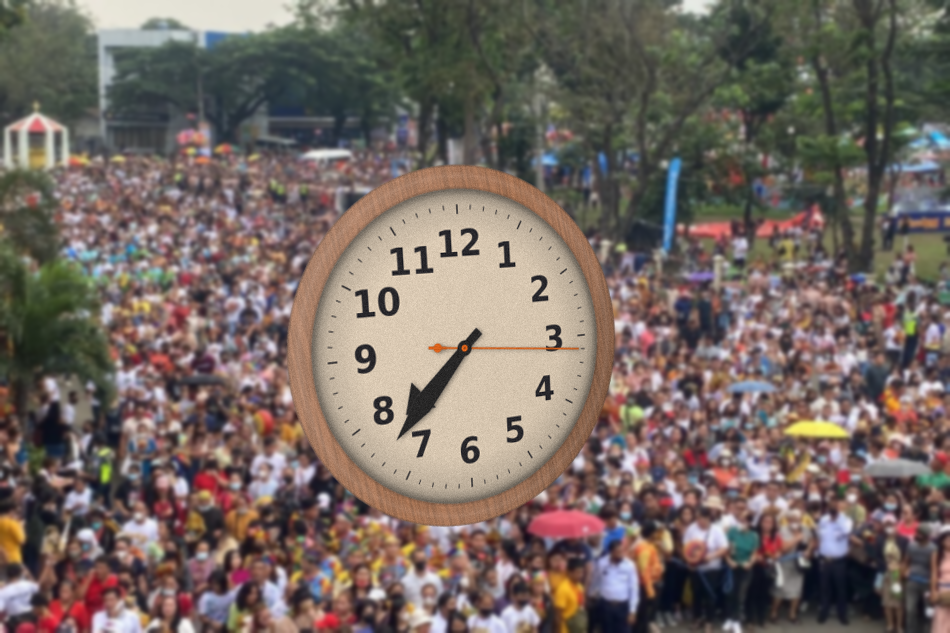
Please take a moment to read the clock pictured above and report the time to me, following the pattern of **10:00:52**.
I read **7:37:16**
